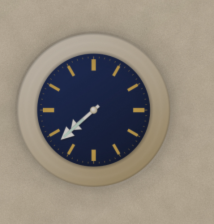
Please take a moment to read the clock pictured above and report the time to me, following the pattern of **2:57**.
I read **7:38**
